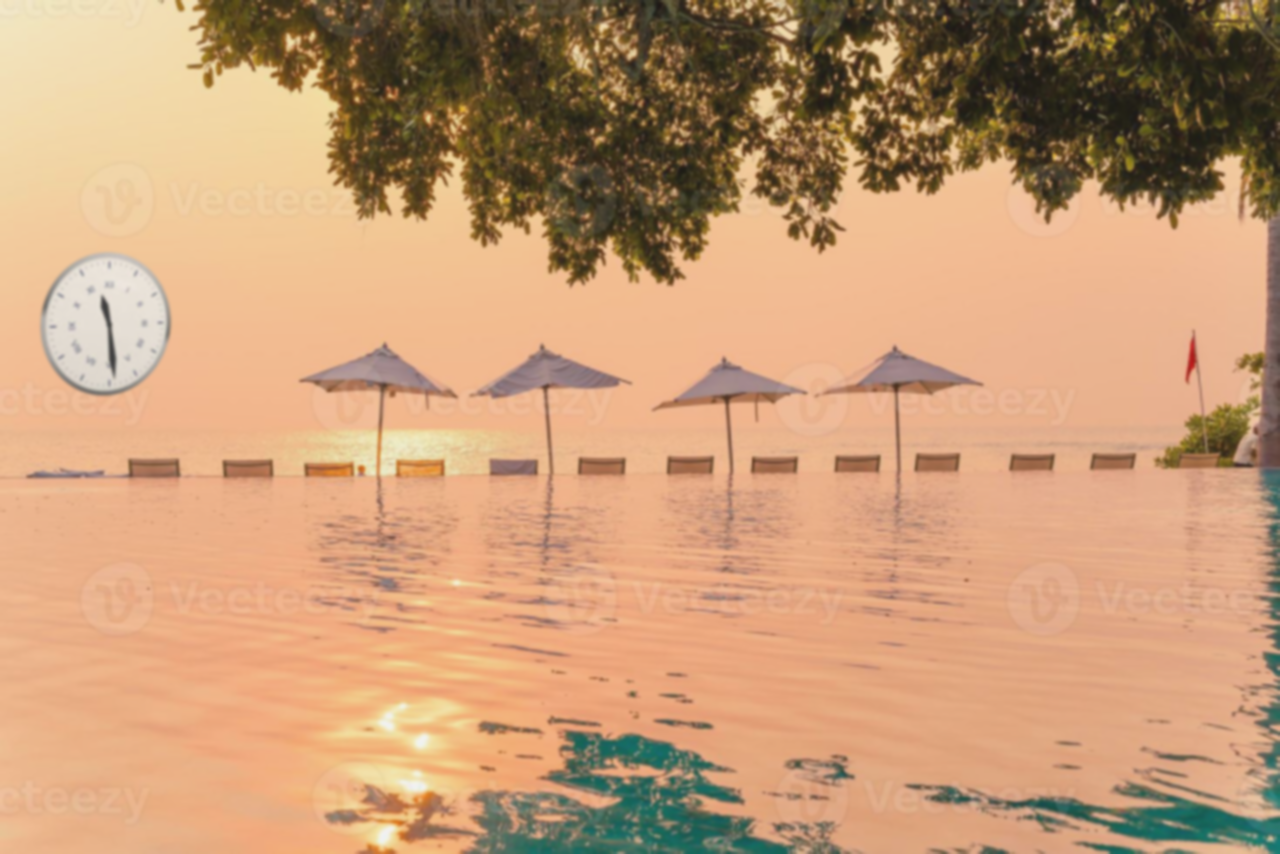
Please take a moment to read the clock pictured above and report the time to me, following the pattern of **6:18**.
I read **11:29**
